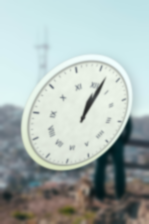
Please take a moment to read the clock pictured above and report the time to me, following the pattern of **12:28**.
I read **12:02**
